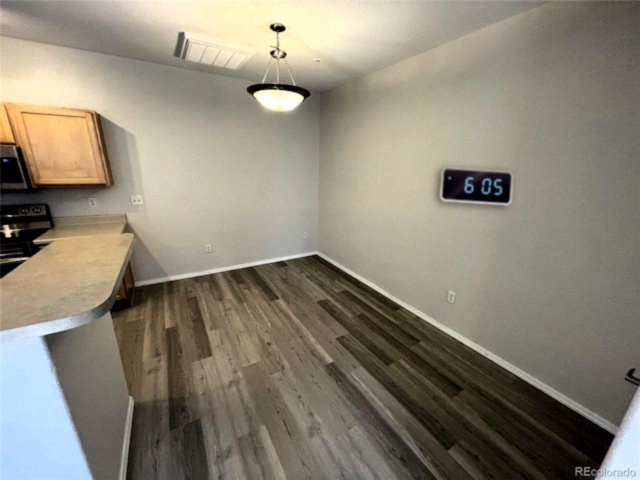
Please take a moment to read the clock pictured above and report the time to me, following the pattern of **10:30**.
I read **6:05**
